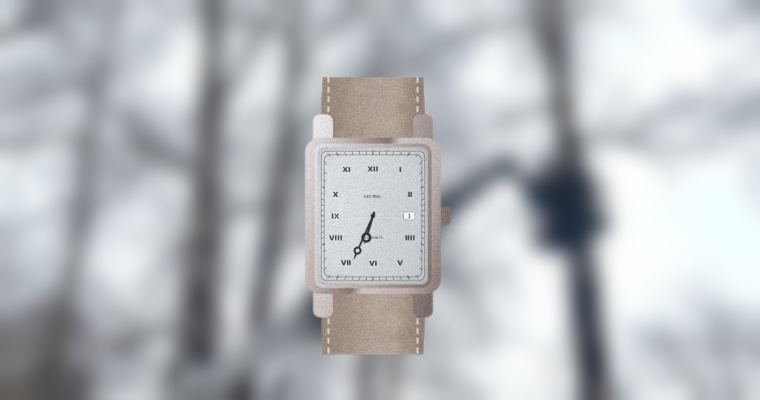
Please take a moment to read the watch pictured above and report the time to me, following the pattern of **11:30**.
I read **6:34**
